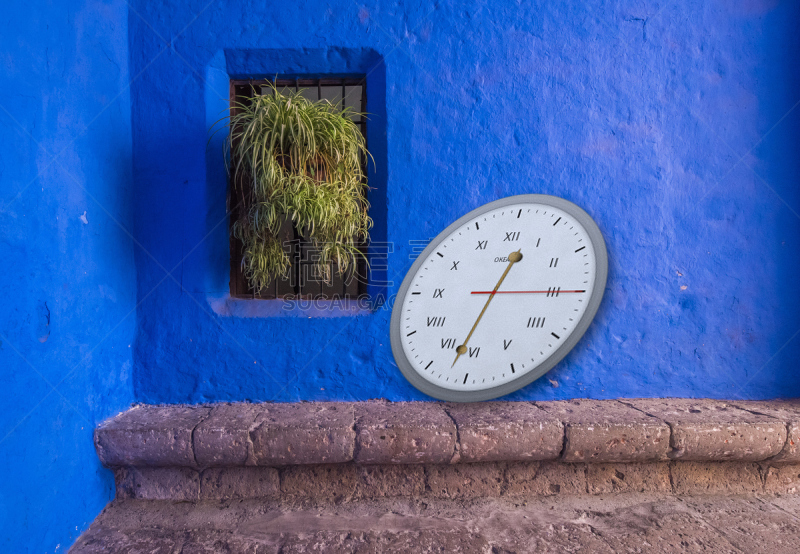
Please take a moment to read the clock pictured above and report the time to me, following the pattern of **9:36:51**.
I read **12:32:15**
